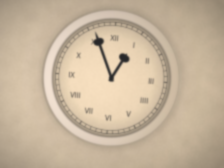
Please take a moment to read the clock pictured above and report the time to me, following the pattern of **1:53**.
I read **12:56**
